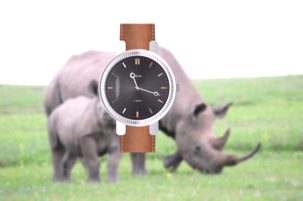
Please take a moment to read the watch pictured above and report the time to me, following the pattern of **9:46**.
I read **11:18**
